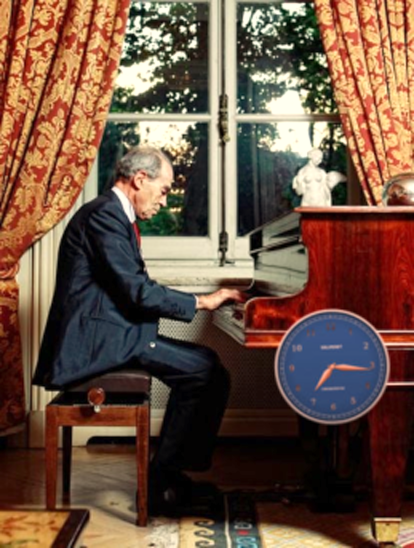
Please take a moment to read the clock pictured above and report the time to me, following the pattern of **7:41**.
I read **7:16**
